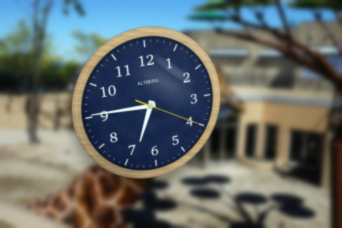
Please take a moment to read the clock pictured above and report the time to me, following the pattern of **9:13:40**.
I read **6:45:20**
